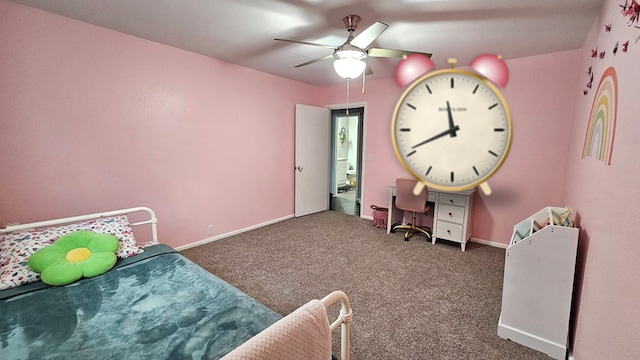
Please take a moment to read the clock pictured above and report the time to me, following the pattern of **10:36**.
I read **11:41**
